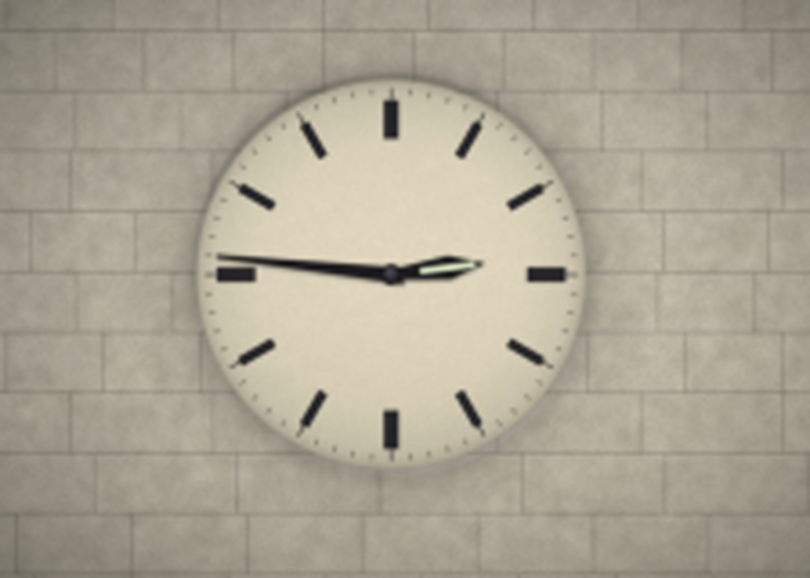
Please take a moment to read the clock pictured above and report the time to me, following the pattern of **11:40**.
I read **2:46**
